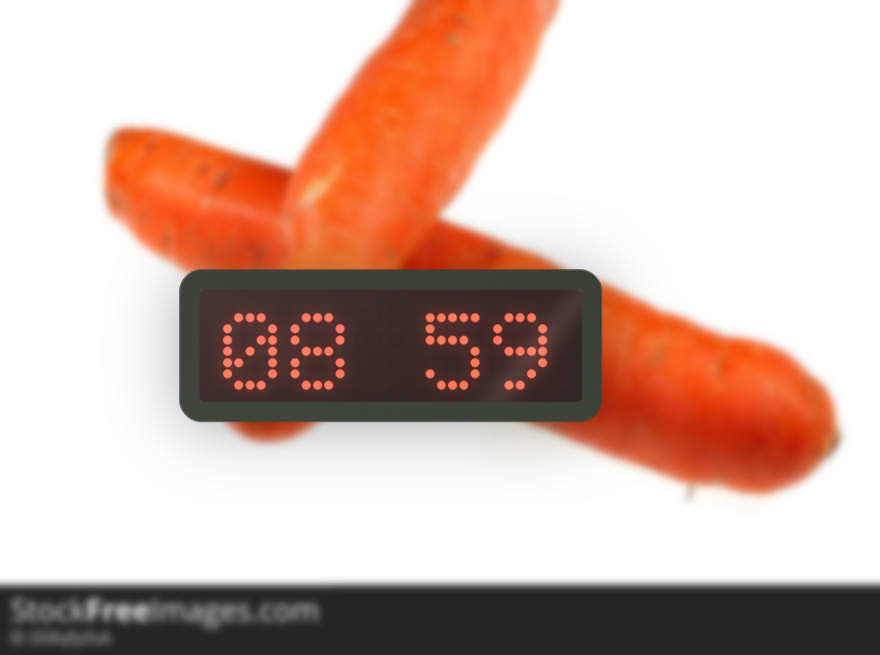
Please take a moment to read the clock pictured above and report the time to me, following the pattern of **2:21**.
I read **8:59**
